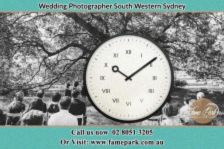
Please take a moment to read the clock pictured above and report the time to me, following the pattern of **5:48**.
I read **10:09**
